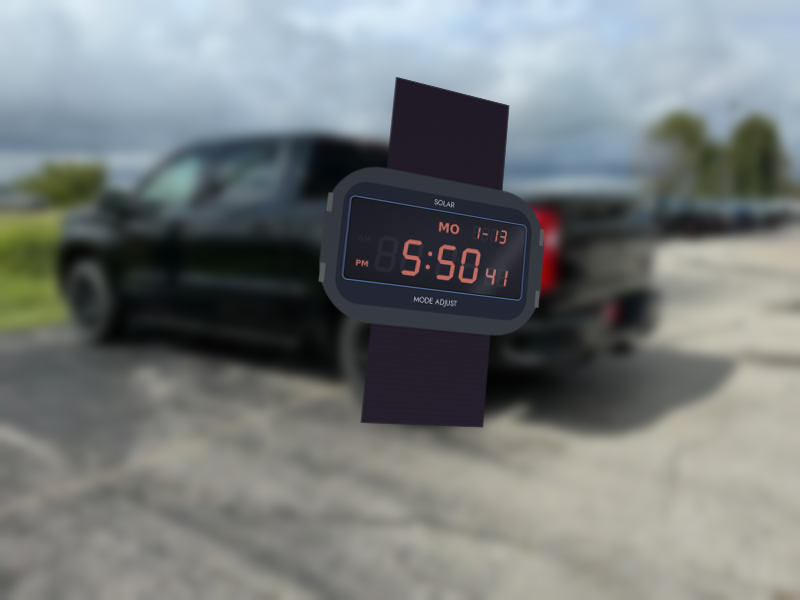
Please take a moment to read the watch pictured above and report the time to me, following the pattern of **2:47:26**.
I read **5:50:41**
